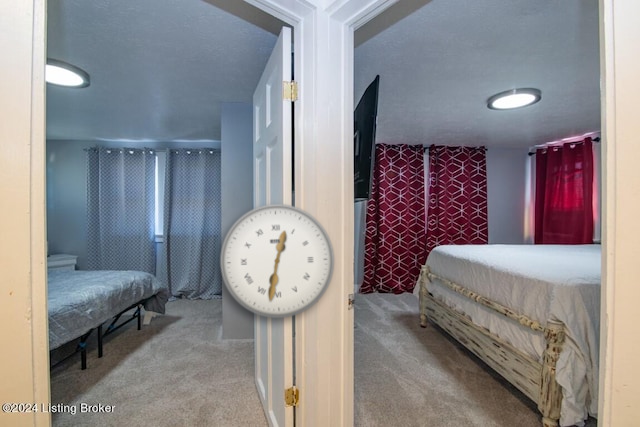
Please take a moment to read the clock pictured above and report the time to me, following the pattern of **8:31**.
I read **12:32**
